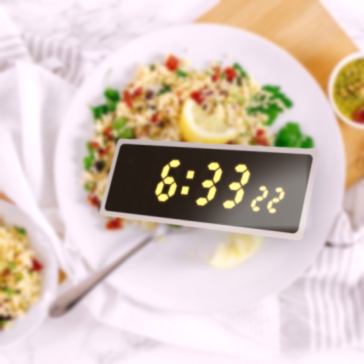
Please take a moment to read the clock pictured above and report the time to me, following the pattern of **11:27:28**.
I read **6:33:22**
